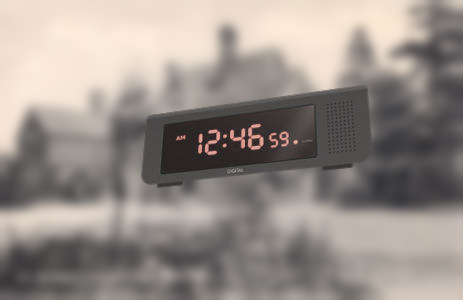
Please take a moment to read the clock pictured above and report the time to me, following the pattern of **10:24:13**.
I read **12:46:59**
